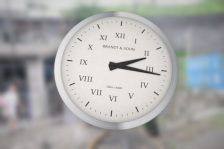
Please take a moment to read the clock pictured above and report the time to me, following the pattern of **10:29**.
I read **2:16**
